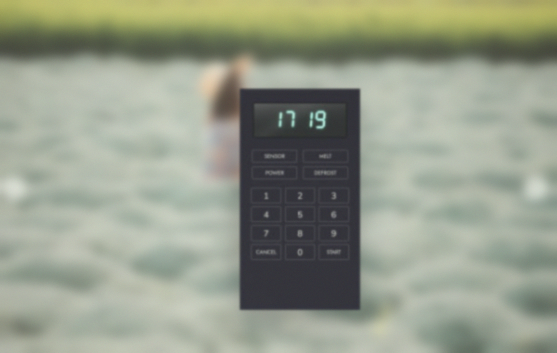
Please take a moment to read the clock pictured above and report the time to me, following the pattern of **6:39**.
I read **17:19**
